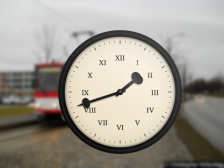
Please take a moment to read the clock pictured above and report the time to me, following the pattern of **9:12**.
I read **1:42**
